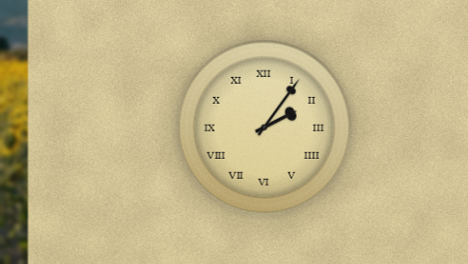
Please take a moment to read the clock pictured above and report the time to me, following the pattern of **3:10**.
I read **2:06**
